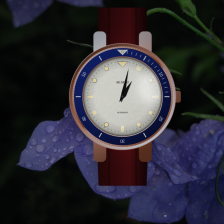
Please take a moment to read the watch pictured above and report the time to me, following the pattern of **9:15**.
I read **1:02**
